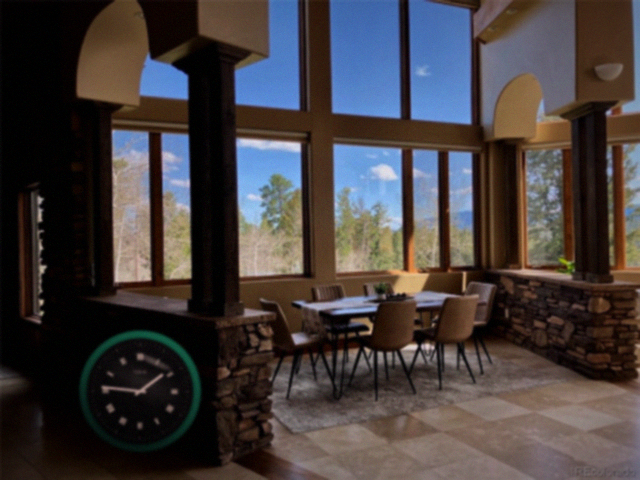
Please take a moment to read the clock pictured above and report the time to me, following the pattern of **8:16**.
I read **1:46**
